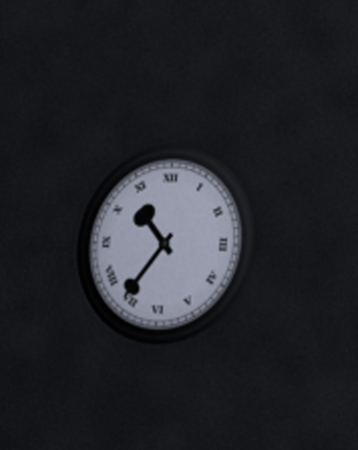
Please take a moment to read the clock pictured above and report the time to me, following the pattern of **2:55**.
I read **10:36**
